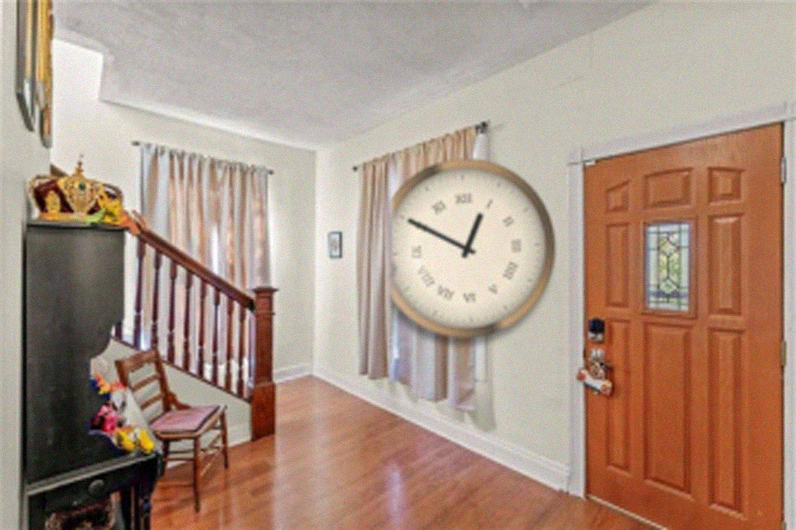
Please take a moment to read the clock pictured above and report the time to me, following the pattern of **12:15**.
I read **12:50**
